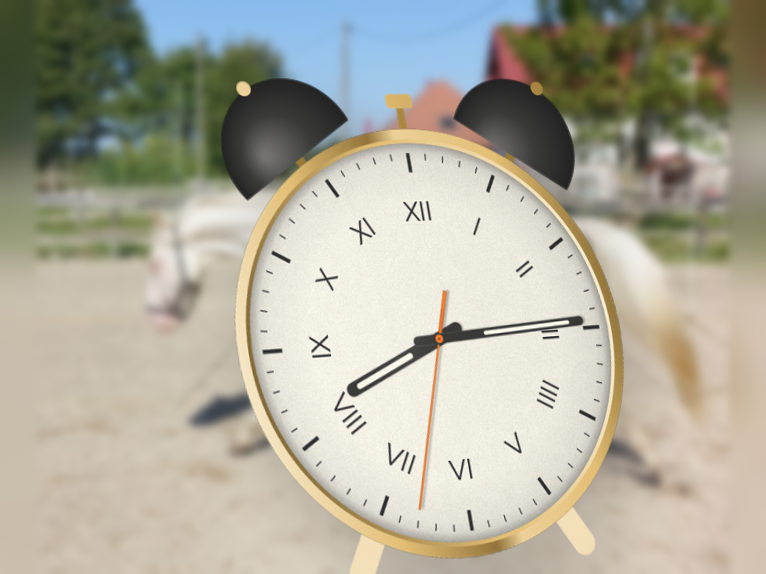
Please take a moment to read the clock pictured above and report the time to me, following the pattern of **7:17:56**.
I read **8:14:33**
